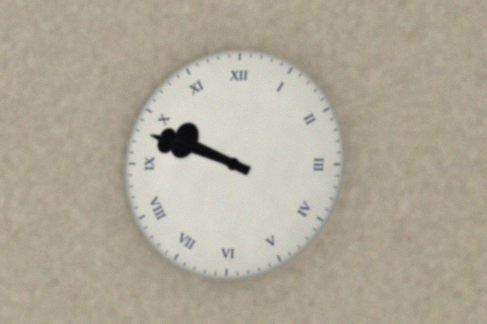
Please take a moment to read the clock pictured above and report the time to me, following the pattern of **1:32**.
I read **9:48**
